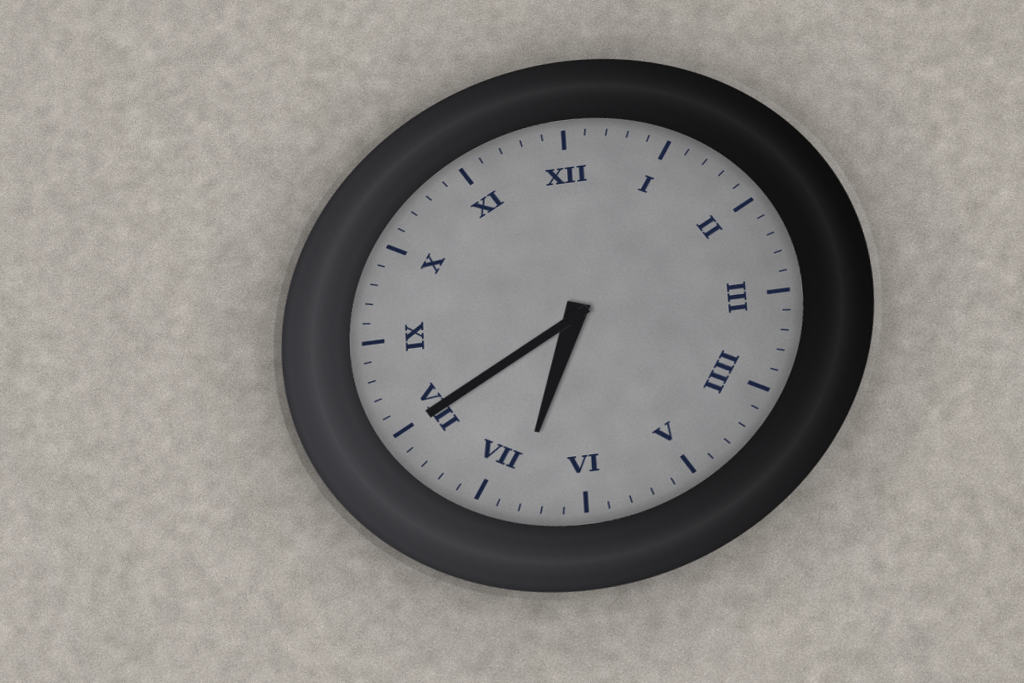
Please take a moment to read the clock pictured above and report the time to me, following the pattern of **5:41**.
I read **6:40**
